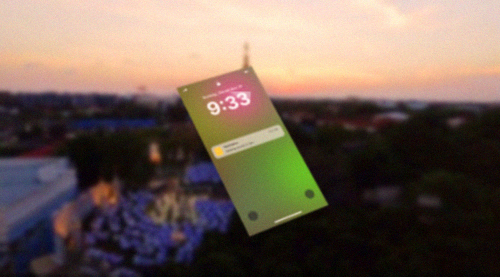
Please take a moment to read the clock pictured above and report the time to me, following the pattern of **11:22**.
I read **9:33**
